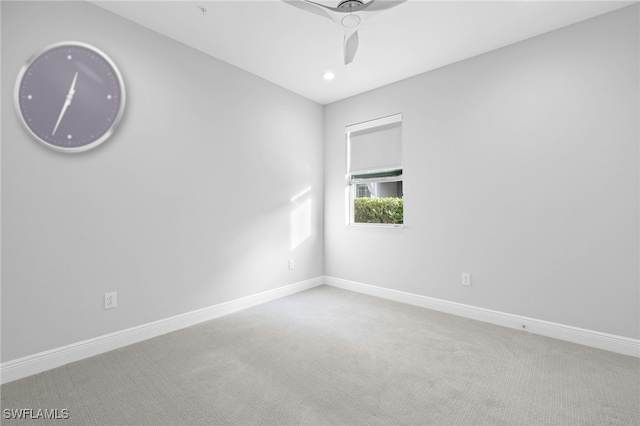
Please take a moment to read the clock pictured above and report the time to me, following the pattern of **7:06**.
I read **12:34**
